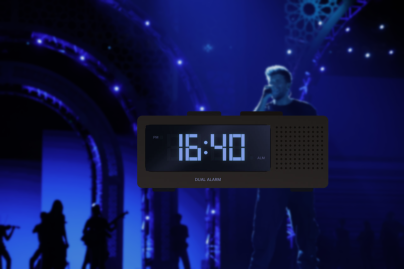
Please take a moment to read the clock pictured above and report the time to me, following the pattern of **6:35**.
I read **16:40**
